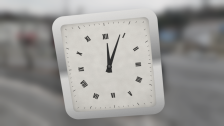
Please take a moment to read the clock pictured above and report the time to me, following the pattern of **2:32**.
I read **12:04**
